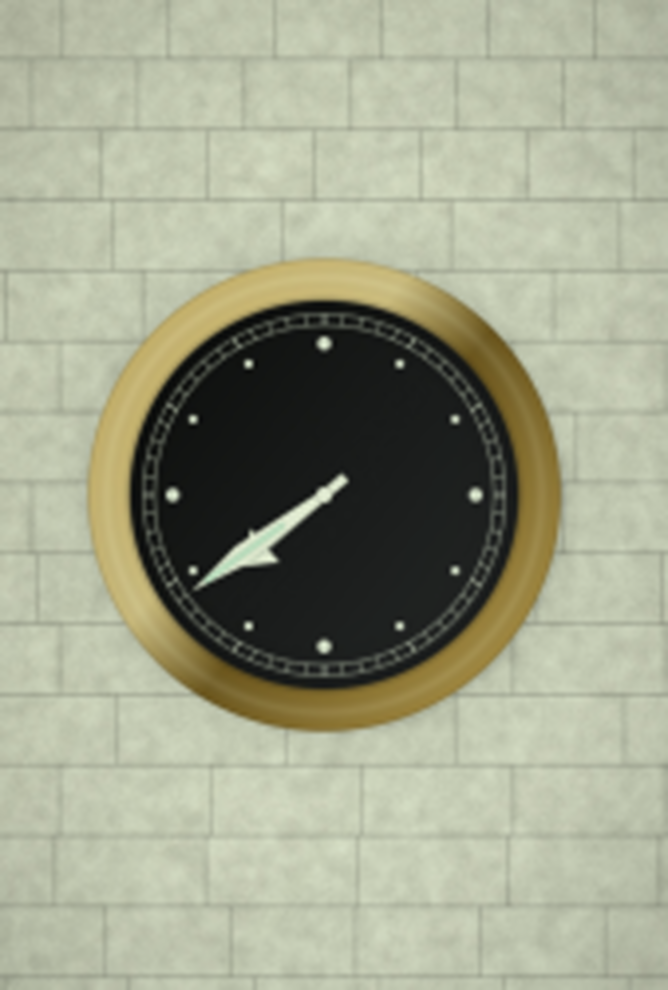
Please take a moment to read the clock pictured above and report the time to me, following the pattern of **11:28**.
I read **7:39**
